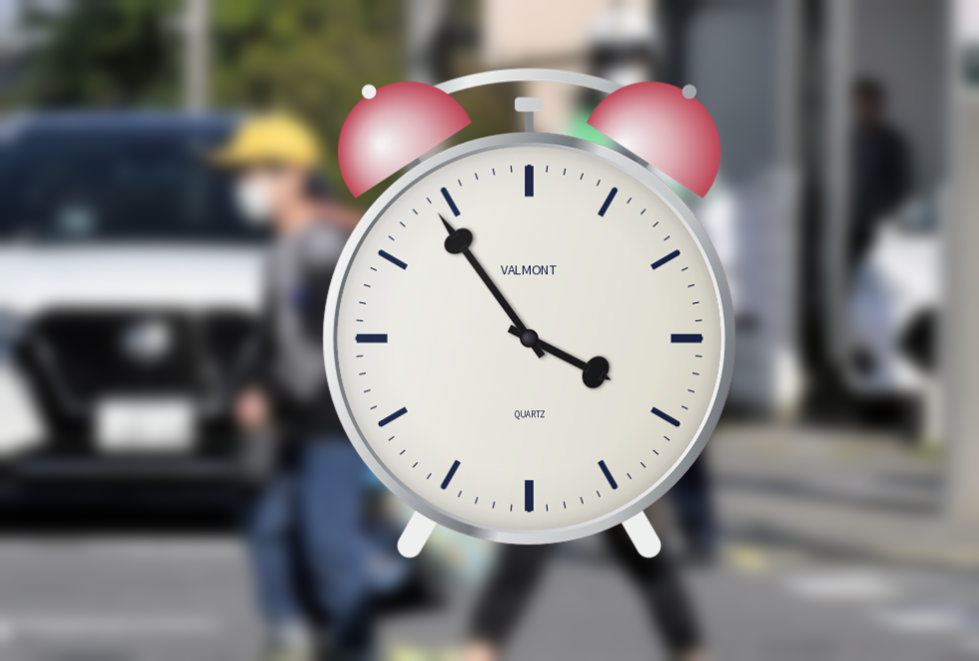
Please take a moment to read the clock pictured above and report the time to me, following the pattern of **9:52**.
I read **3:54**
